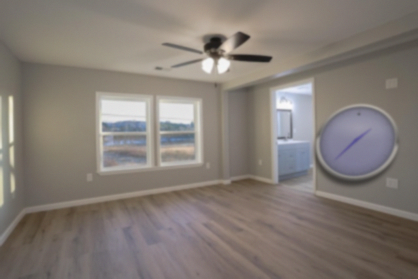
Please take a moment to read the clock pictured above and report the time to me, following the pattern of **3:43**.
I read **1:37**
